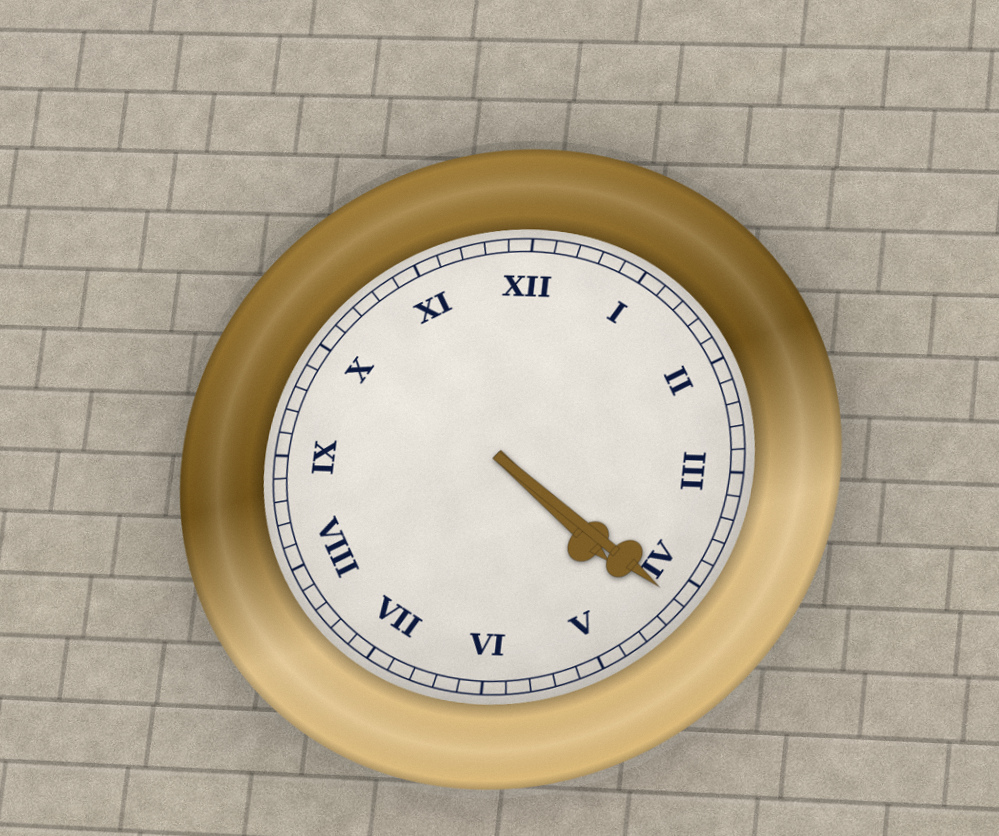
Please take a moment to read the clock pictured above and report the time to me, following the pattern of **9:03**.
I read **4:21**
